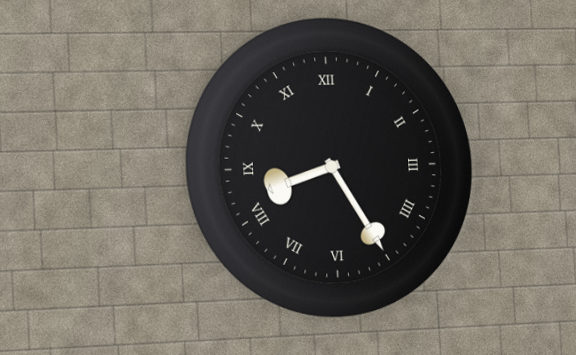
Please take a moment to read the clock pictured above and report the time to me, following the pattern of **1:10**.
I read **8:25**
